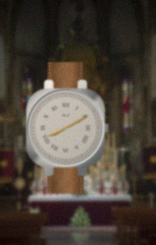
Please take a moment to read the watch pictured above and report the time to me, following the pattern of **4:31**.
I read **8:10**
